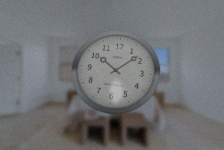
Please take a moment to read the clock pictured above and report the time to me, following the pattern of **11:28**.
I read **10:08**
